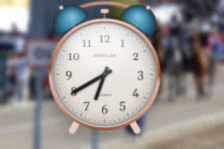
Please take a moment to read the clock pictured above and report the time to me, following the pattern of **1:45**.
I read **6:40**
